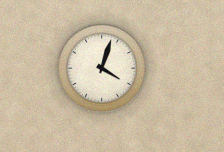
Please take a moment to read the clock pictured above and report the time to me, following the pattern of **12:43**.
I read **4:03**
